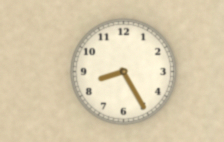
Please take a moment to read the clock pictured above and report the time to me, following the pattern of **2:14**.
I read **8:25**
